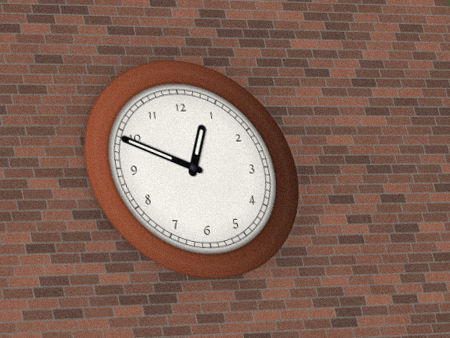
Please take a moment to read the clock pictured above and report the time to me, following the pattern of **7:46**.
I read **12:49**
